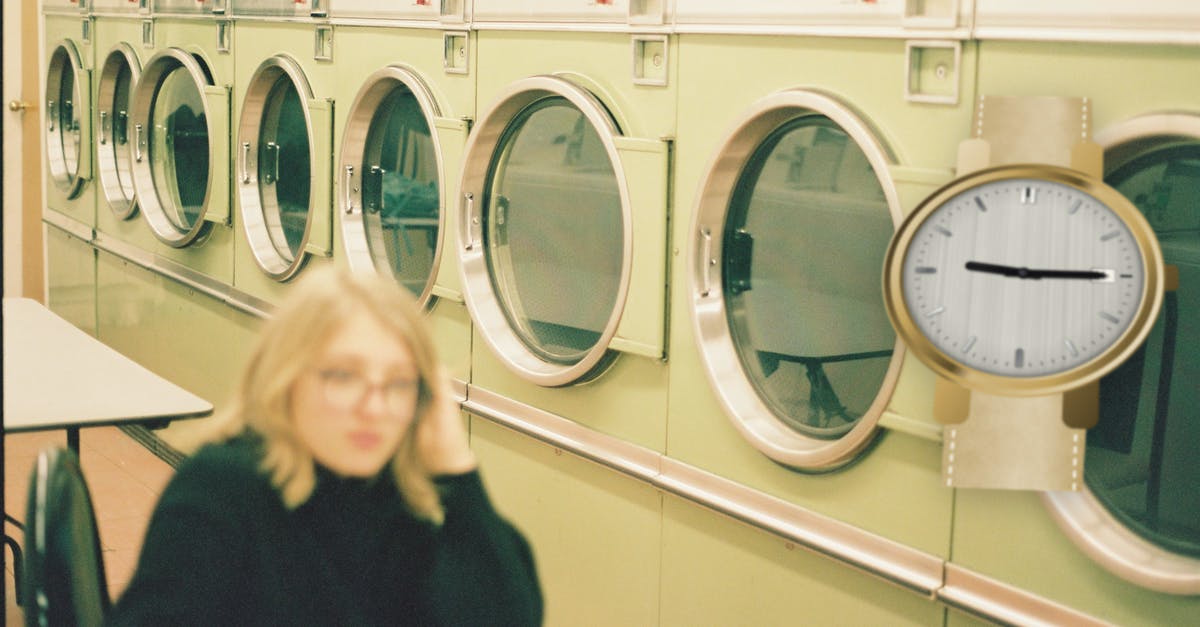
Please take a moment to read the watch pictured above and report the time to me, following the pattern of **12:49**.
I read **9:15**
